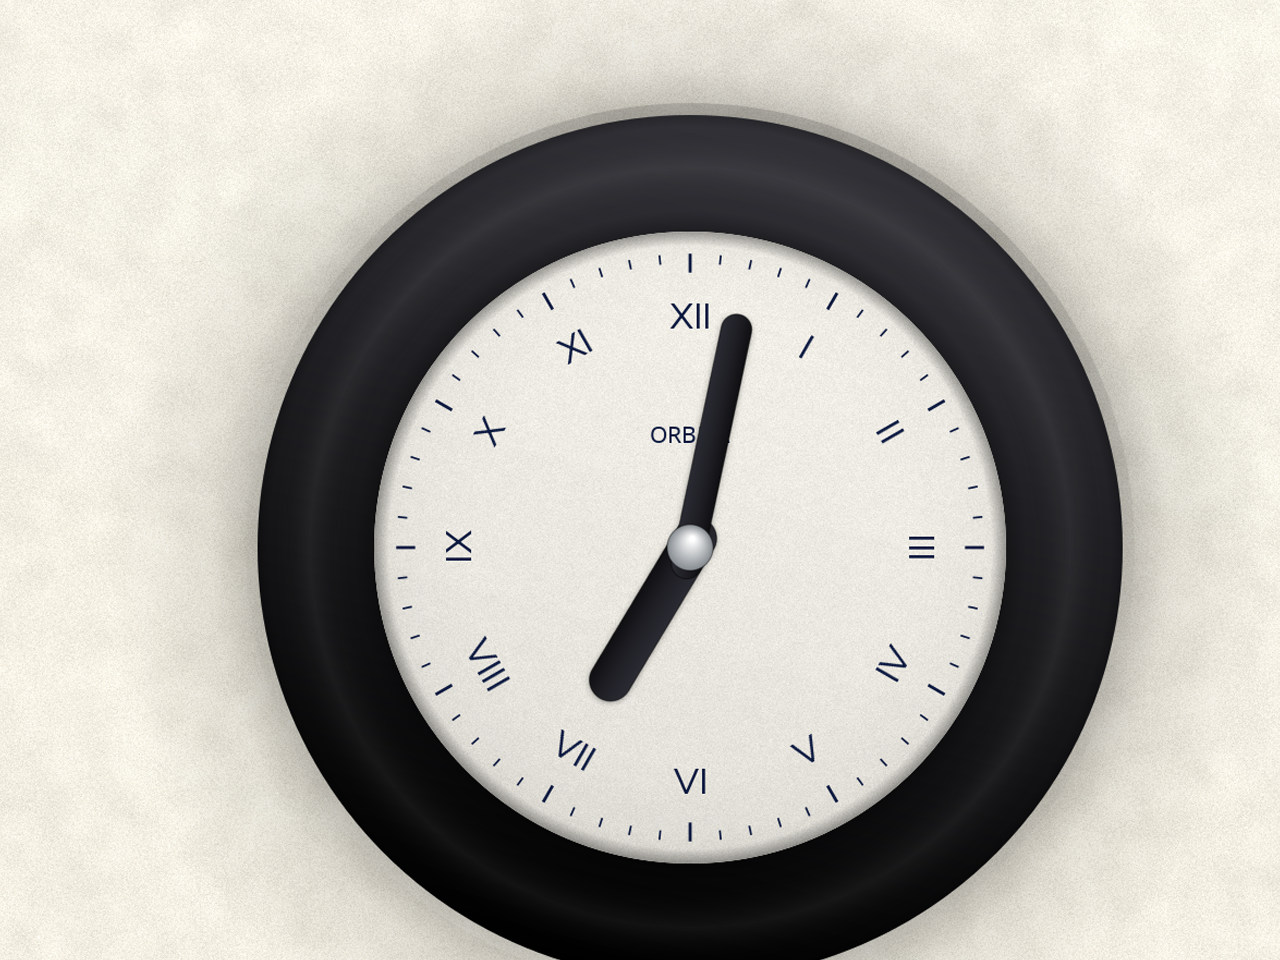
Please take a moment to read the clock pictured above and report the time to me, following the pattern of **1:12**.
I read **7:02**
